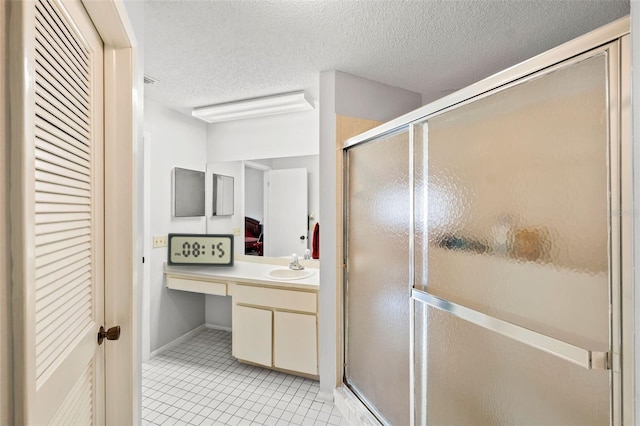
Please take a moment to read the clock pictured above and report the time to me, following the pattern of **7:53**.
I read **8:15**
